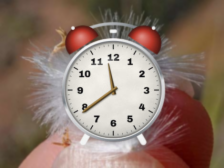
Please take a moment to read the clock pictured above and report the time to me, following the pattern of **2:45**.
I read **11:39**
